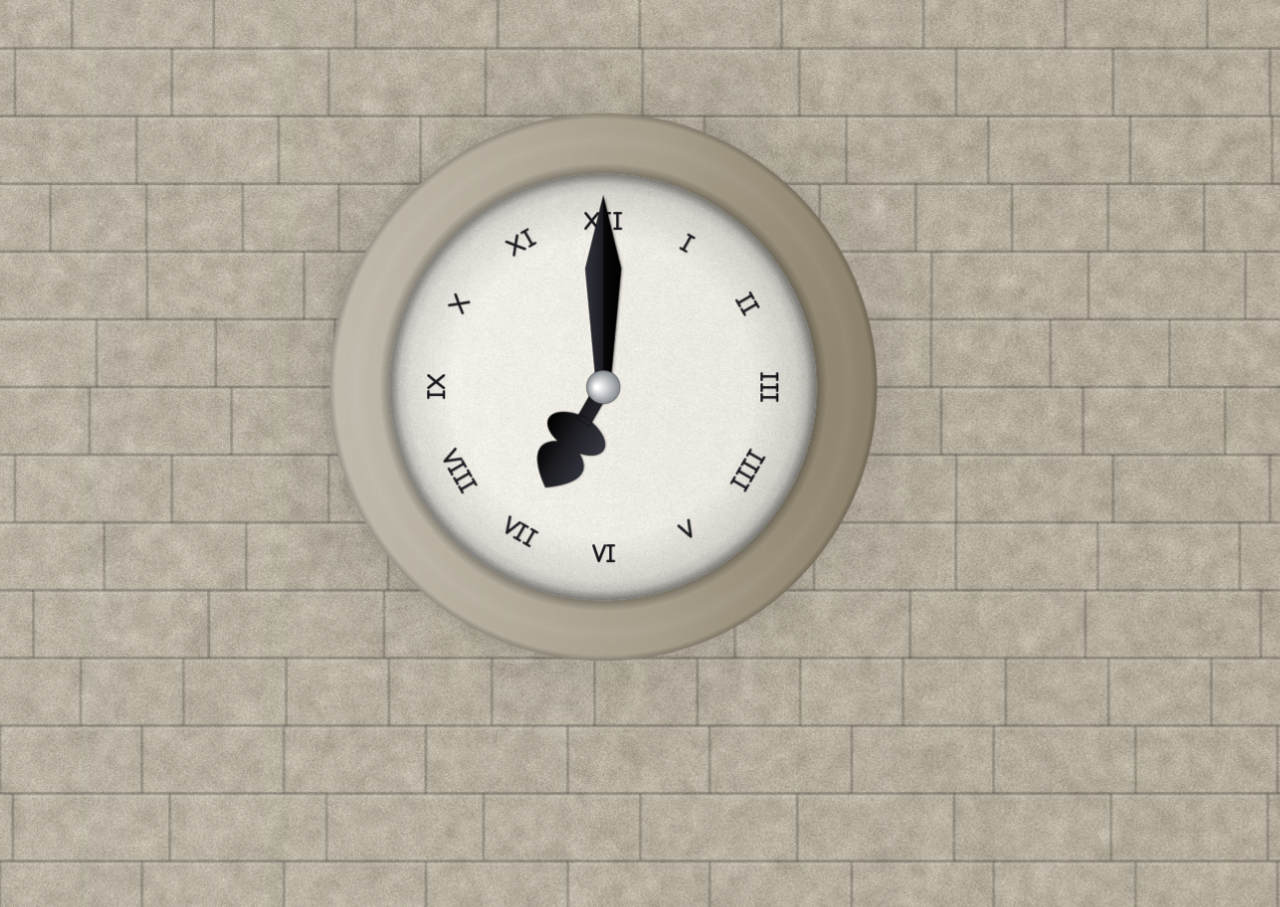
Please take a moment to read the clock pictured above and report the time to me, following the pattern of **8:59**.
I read **7:00**
